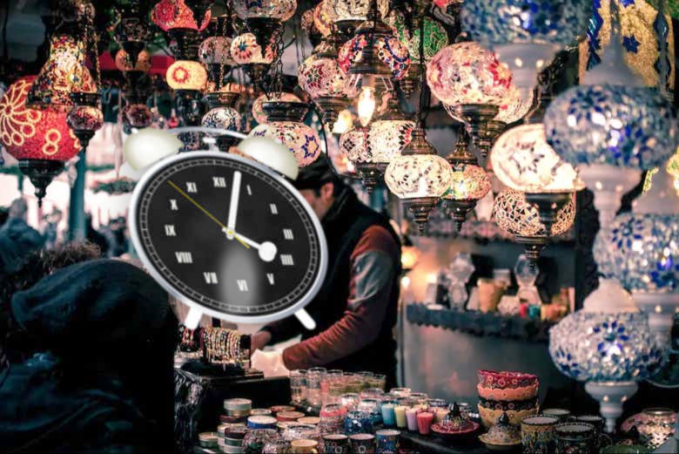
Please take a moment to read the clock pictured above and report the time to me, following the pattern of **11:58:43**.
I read **4:02:53**
